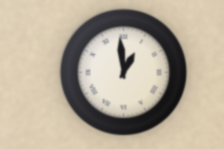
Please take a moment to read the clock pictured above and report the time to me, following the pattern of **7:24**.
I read **12:59**
